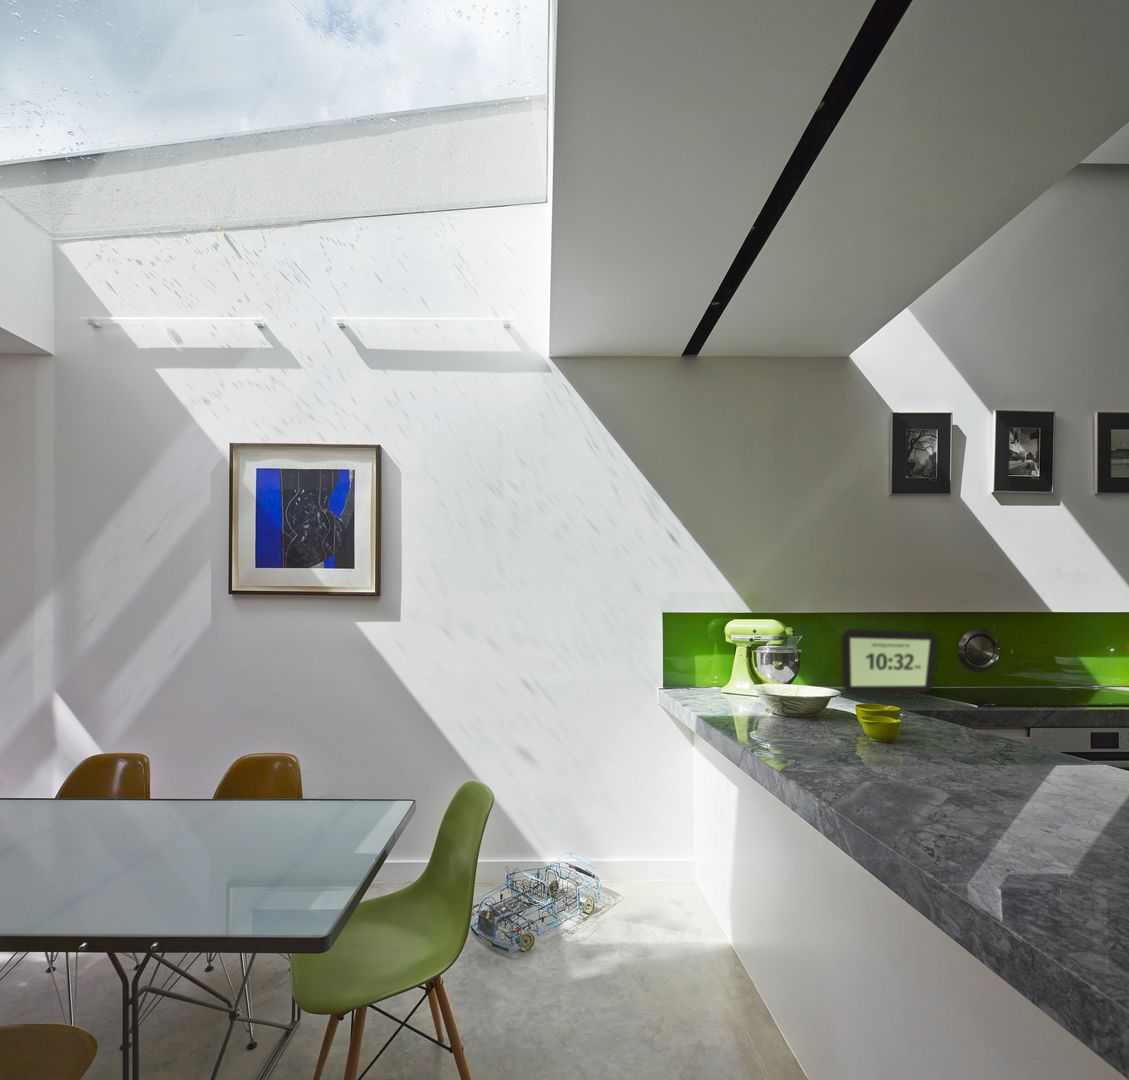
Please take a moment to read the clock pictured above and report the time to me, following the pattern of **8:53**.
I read **10:32**
